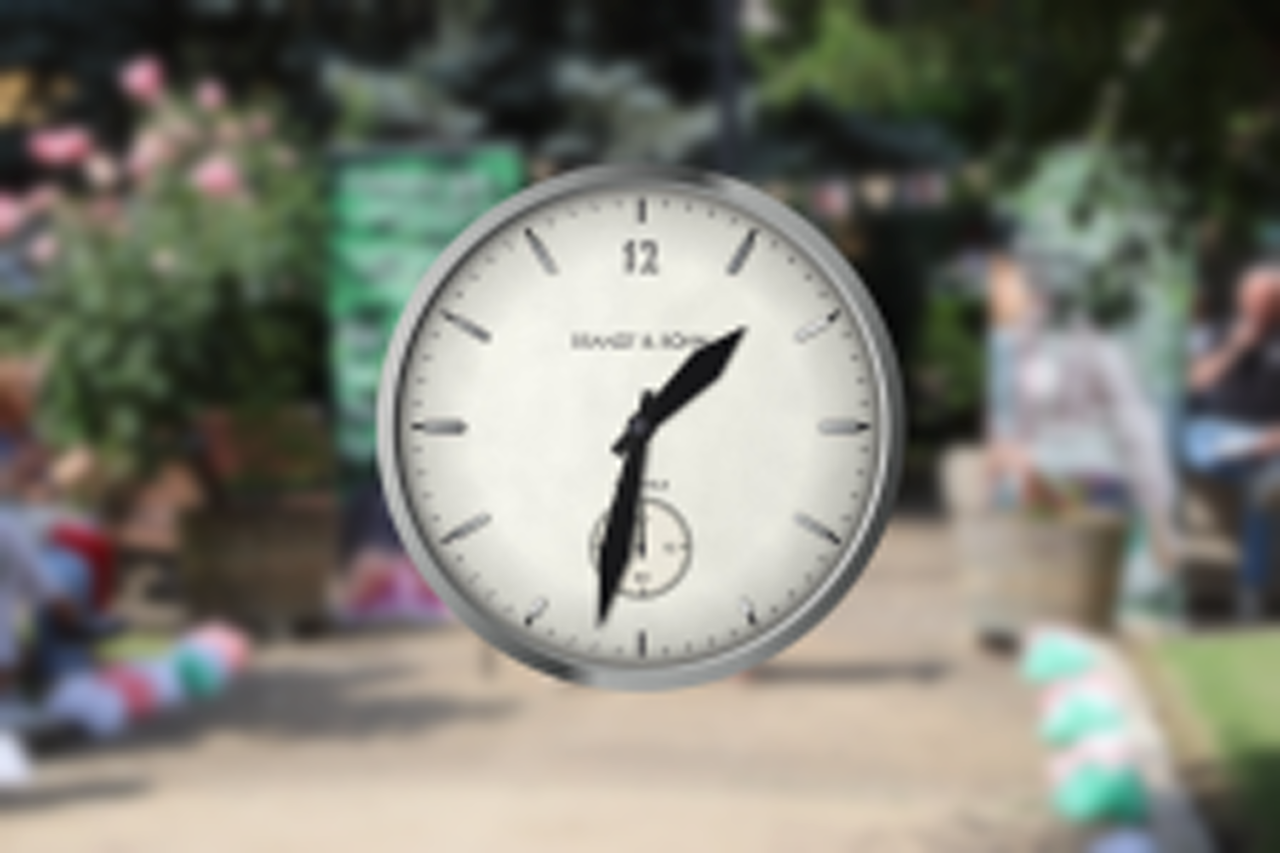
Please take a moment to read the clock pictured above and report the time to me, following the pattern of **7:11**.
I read **1:32**
